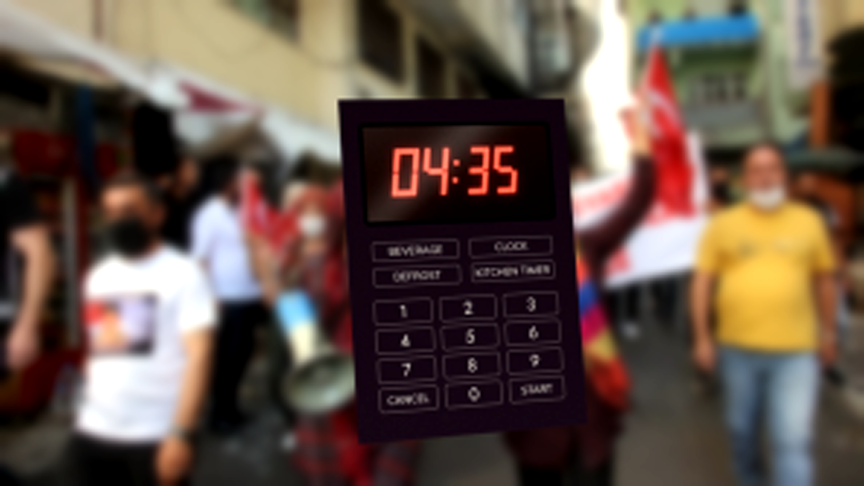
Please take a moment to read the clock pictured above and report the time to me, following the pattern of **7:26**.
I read **4:35**
